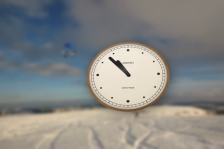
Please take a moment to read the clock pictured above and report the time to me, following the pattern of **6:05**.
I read **10:53**
